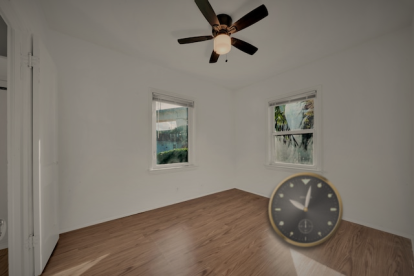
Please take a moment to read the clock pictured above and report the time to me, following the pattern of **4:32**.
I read **10:02**
